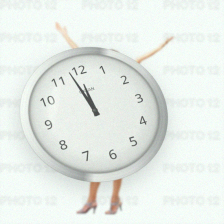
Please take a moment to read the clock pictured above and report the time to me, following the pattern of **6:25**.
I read **11:58**
